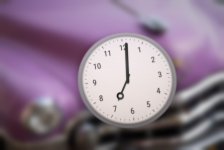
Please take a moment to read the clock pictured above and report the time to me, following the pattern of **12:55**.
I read **7:01**
